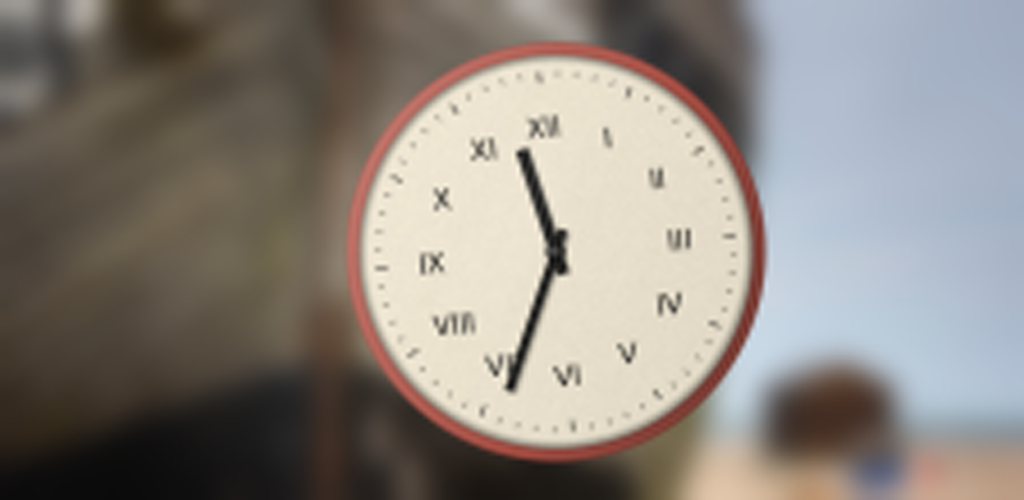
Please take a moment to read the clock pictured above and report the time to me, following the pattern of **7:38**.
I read **11:34**
